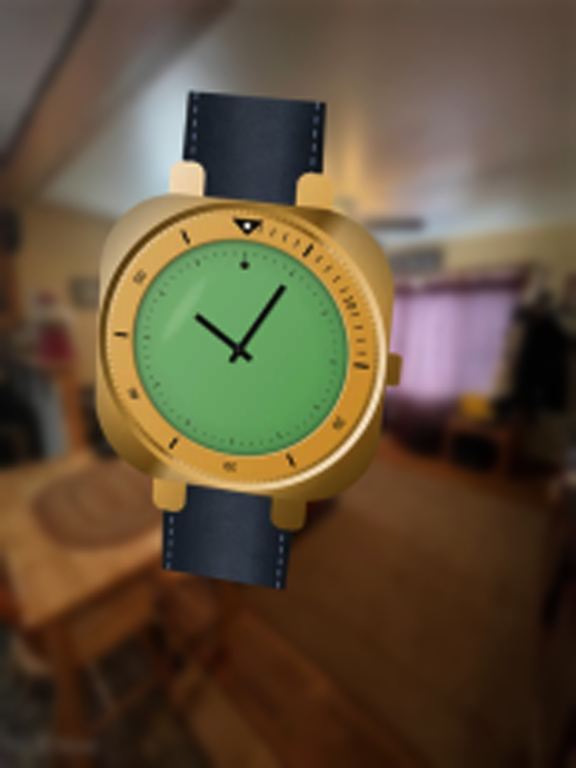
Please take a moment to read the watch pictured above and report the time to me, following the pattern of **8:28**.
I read **10:05**
